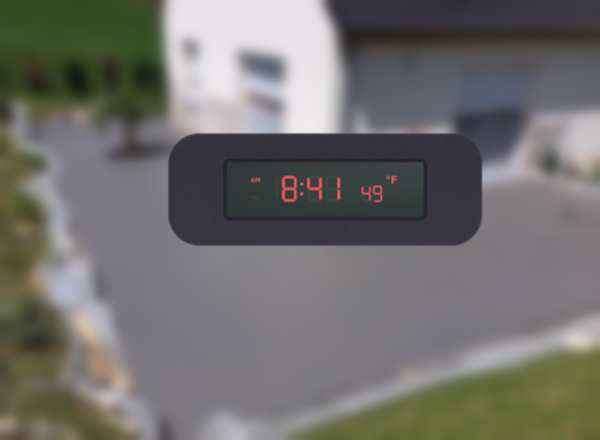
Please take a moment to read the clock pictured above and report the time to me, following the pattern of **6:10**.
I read **8:41**
